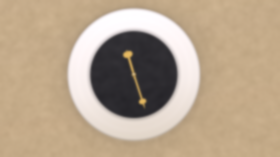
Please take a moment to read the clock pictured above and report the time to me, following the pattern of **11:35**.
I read **11:27**
